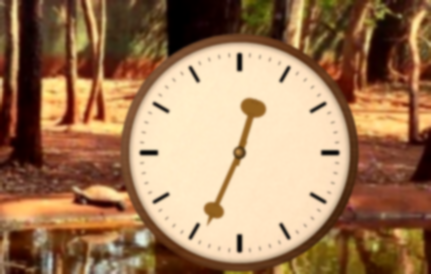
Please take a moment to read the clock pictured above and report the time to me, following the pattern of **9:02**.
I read **12:34**
